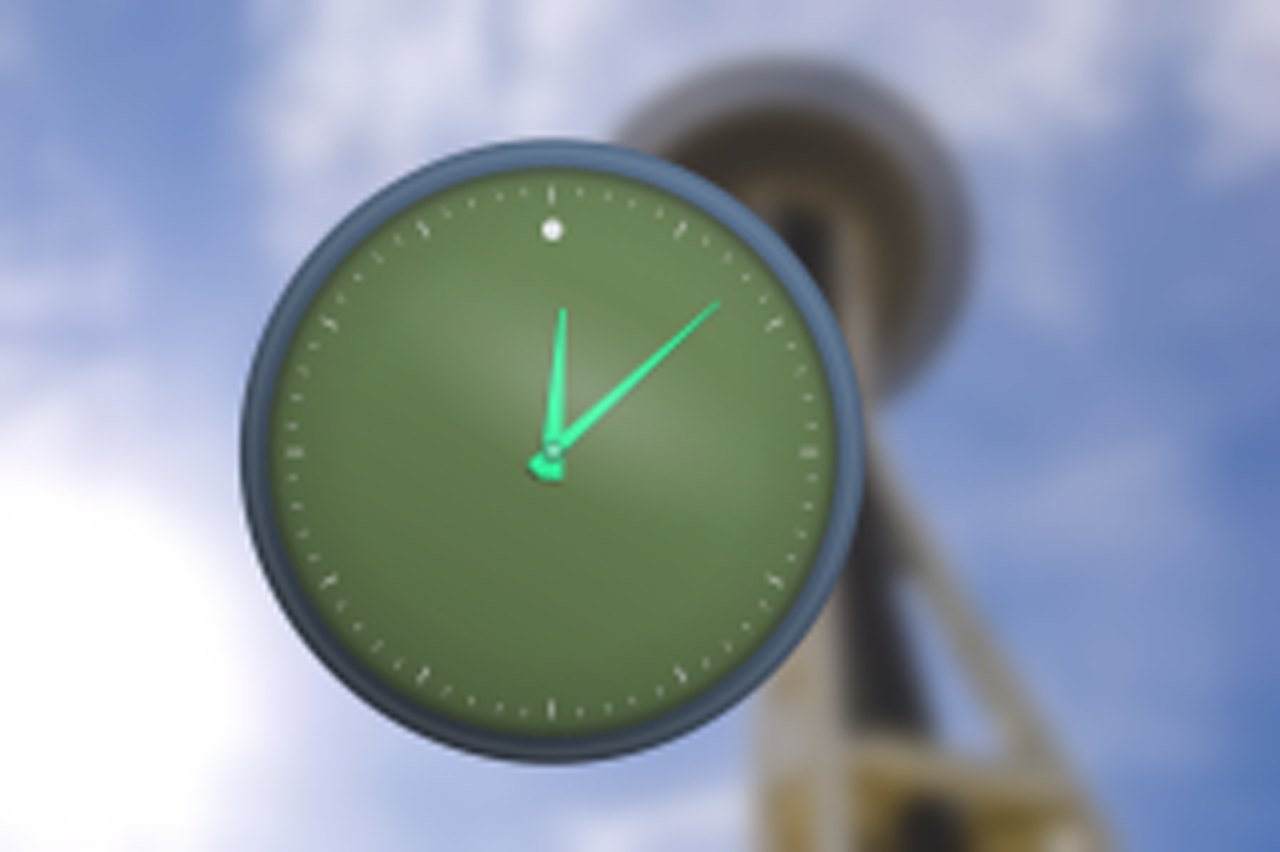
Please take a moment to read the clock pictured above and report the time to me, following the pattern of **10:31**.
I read **12:08**
